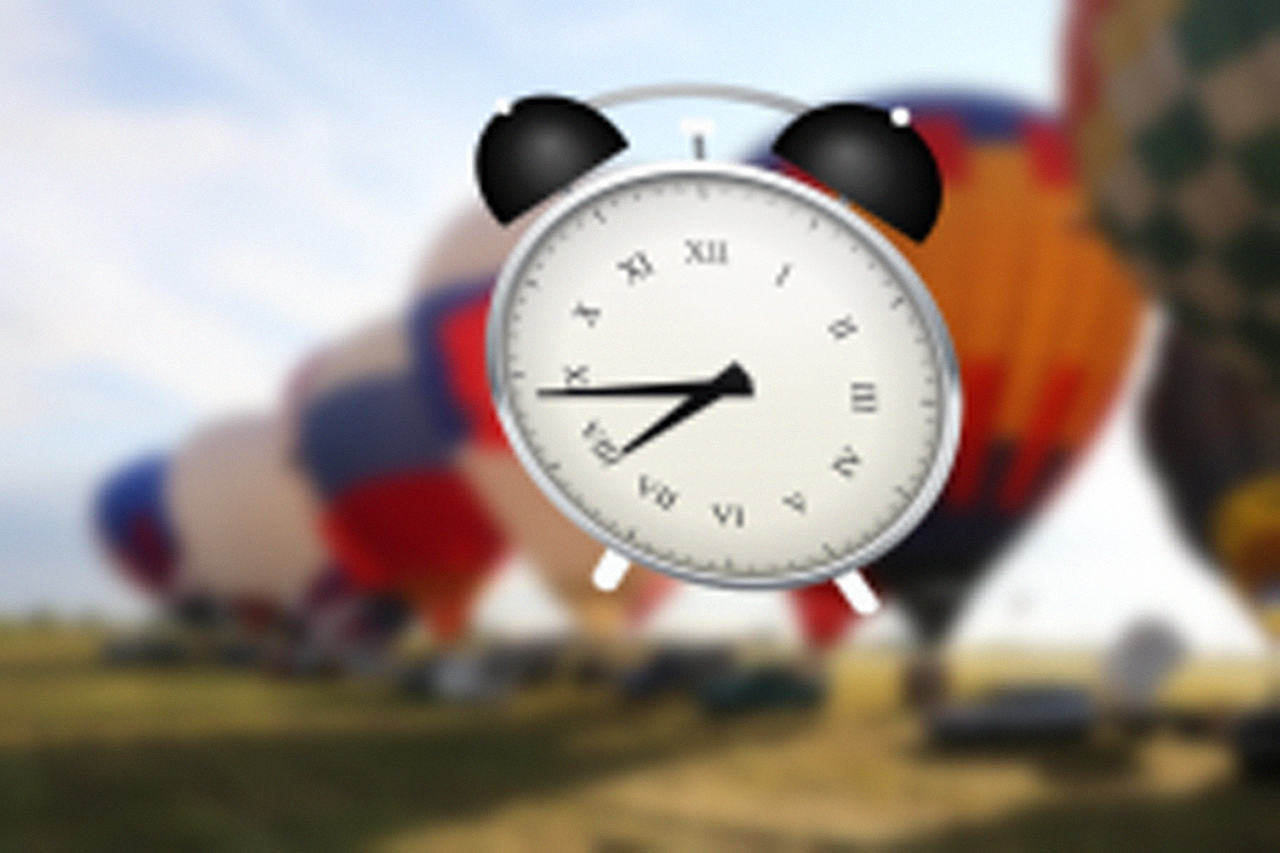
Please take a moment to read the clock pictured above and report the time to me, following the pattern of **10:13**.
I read **7:44**
